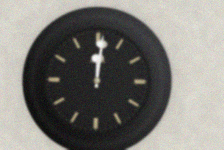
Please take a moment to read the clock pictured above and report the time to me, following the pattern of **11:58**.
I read **12:01**
